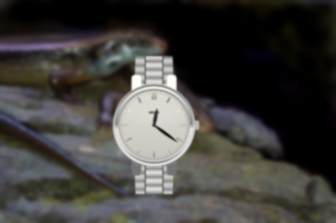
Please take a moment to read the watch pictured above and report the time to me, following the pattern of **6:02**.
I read **12:21**
